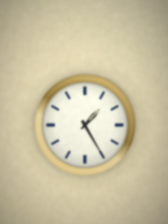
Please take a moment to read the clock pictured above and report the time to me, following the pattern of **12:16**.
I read **1:25**
